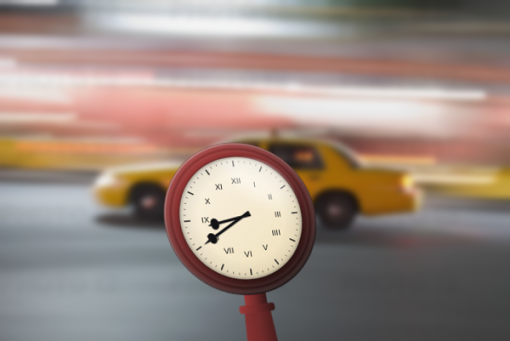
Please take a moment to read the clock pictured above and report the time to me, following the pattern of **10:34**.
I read **8:40**
